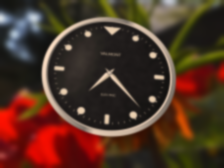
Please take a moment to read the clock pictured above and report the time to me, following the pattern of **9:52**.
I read **7:23**
